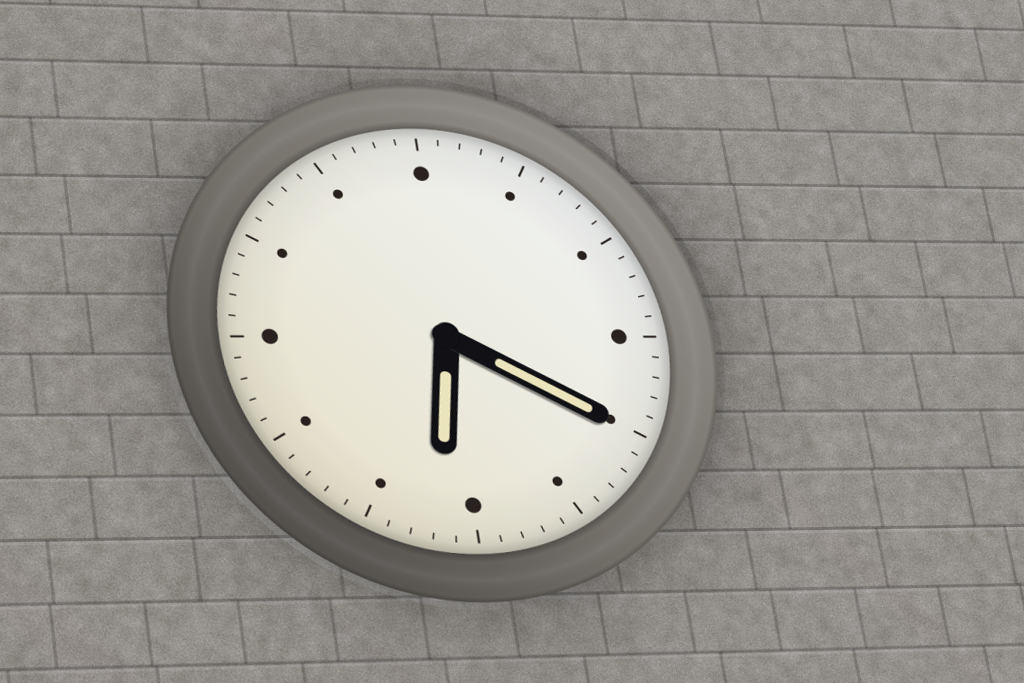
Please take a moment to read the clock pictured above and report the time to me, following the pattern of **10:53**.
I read **6:20**
